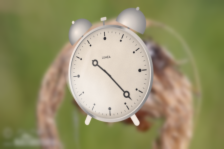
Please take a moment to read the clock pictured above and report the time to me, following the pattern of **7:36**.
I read **10:23**
